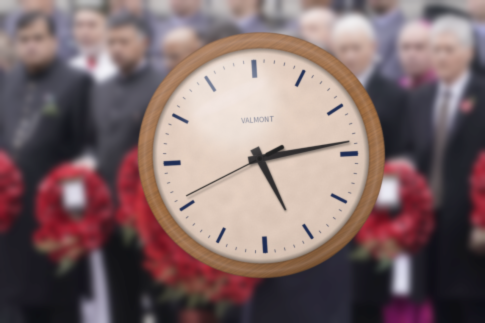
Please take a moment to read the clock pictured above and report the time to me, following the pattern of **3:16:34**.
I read **5:13:41**
